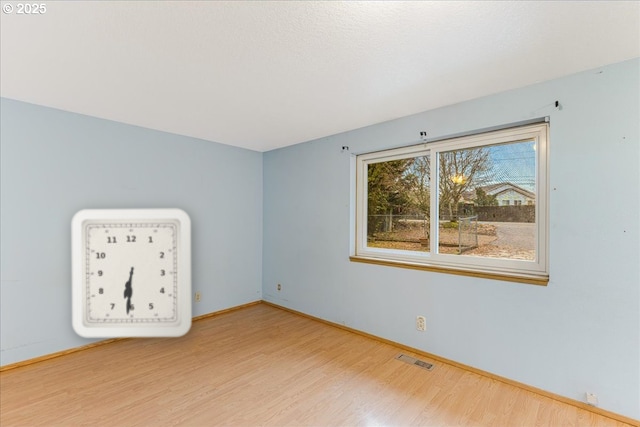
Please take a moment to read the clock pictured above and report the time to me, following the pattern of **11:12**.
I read **6:31**
